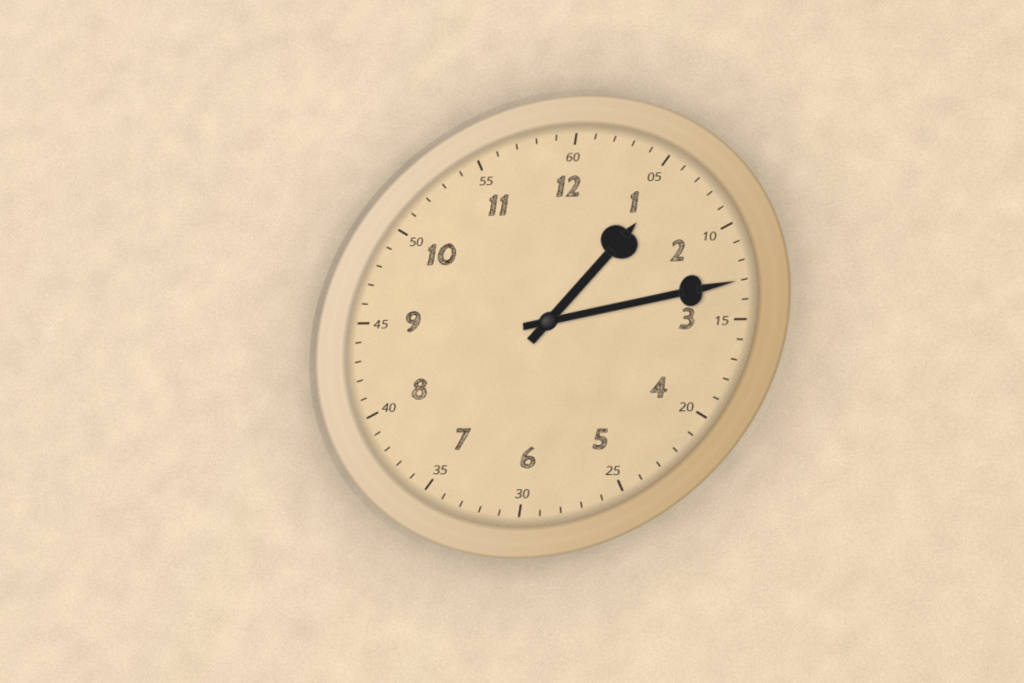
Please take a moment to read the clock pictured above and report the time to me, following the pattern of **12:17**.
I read **1:13**
